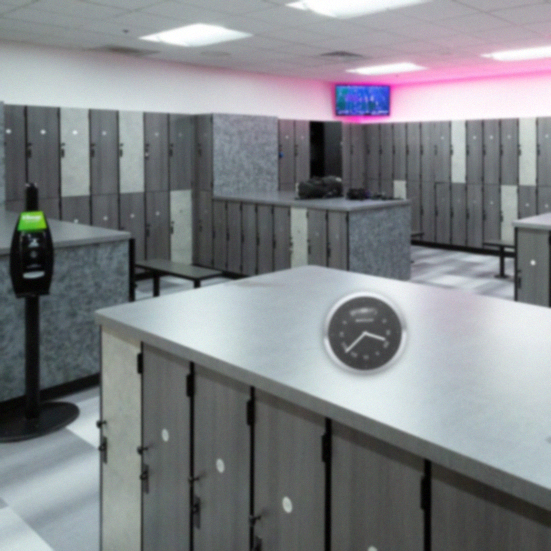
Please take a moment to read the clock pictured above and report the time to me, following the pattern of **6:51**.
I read **3:38**
